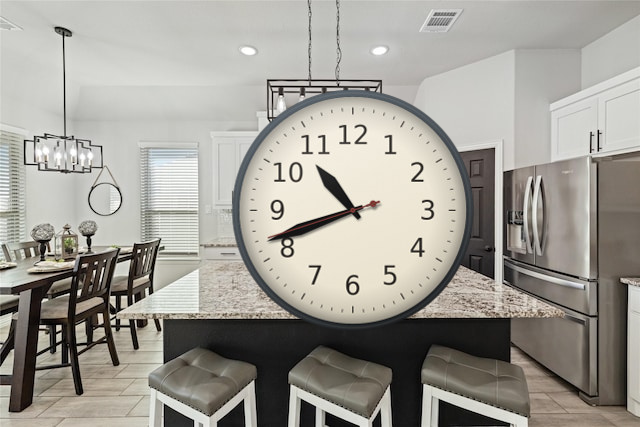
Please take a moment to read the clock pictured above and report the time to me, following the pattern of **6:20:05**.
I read **10:41:42**
